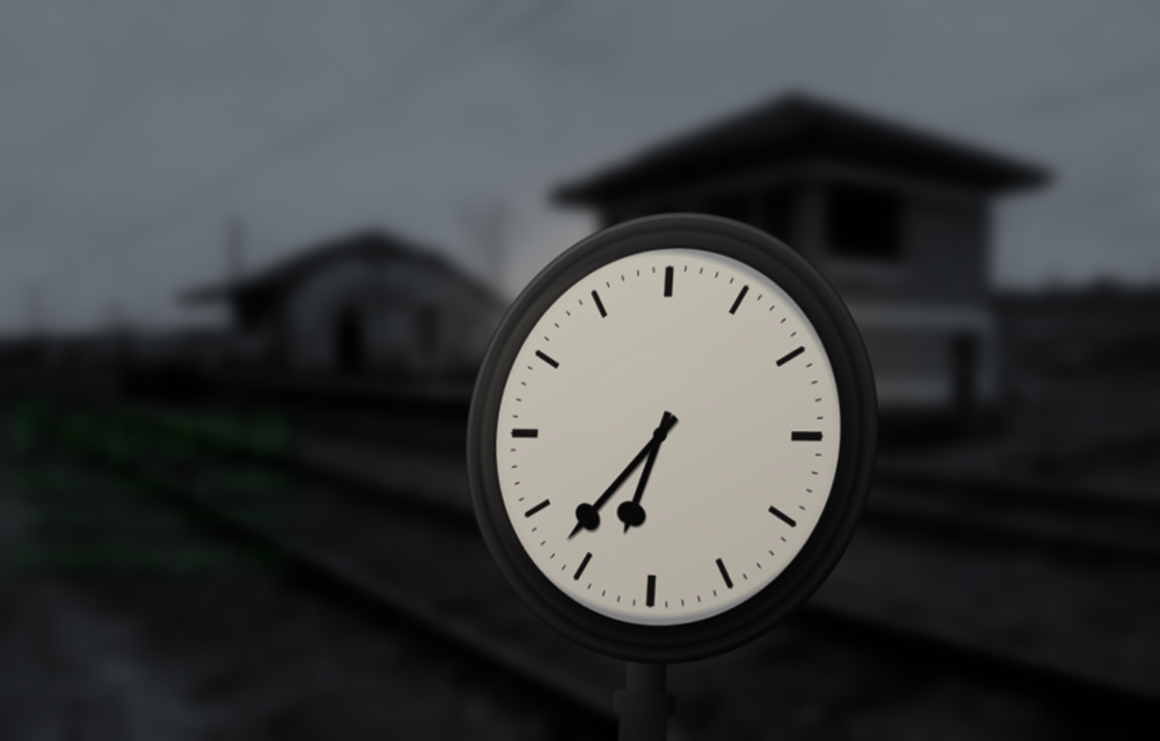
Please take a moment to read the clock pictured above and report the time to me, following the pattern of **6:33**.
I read **6:37**
